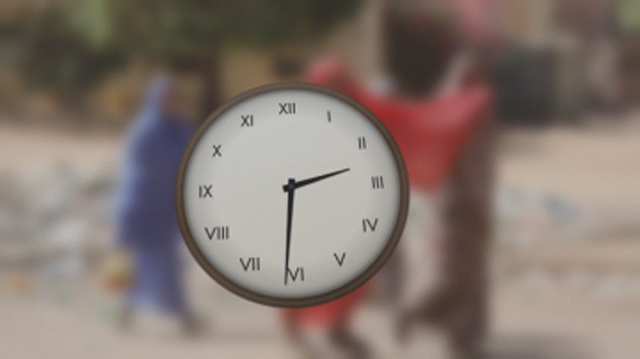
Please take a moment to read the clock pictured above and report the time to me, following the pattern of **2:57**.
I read **2:31**
